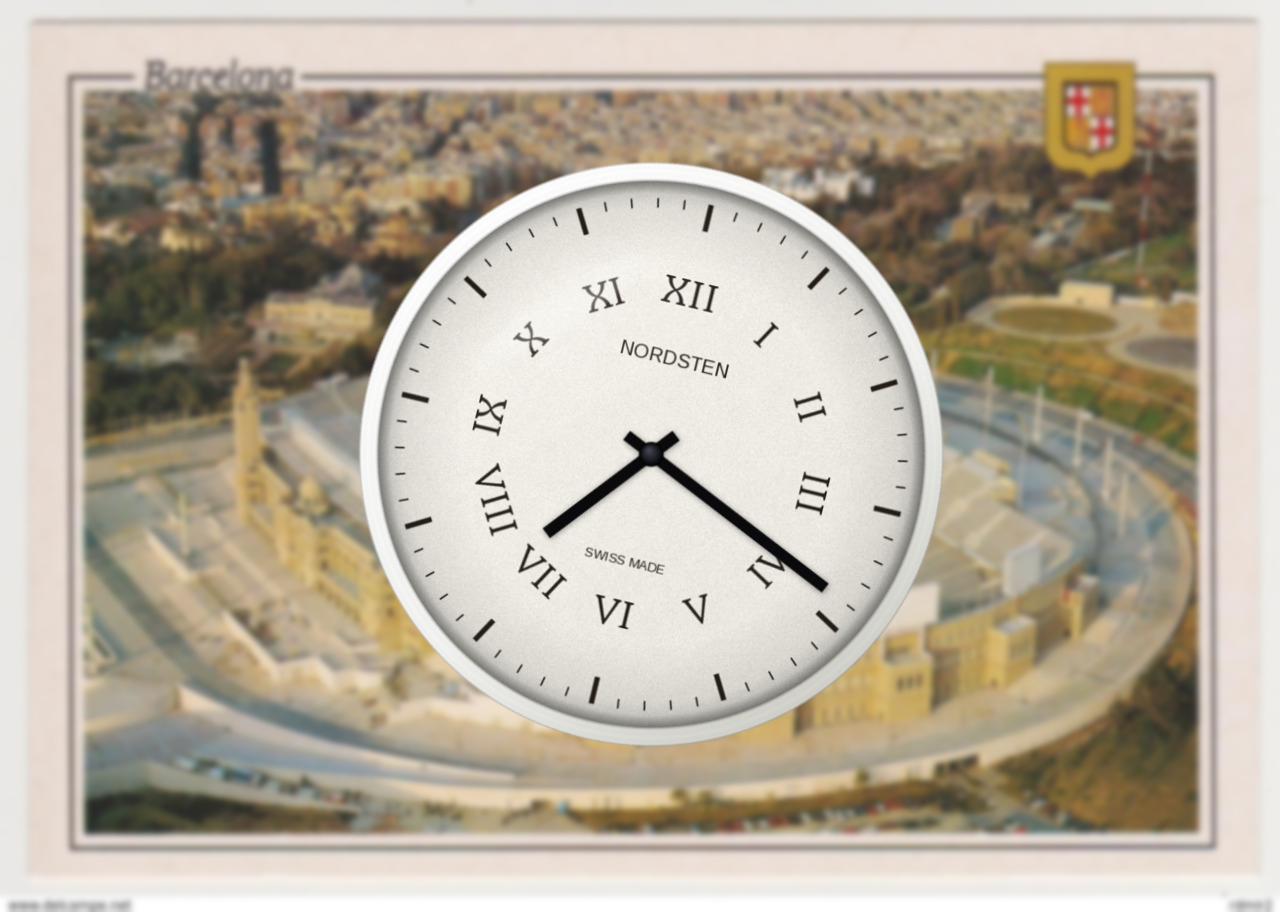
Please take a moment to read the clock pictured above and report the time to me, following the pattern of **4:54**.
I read **7:19**
